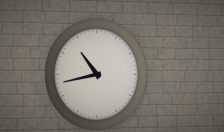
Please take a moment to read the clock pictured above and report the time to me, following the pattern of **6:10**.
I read **10:43**
